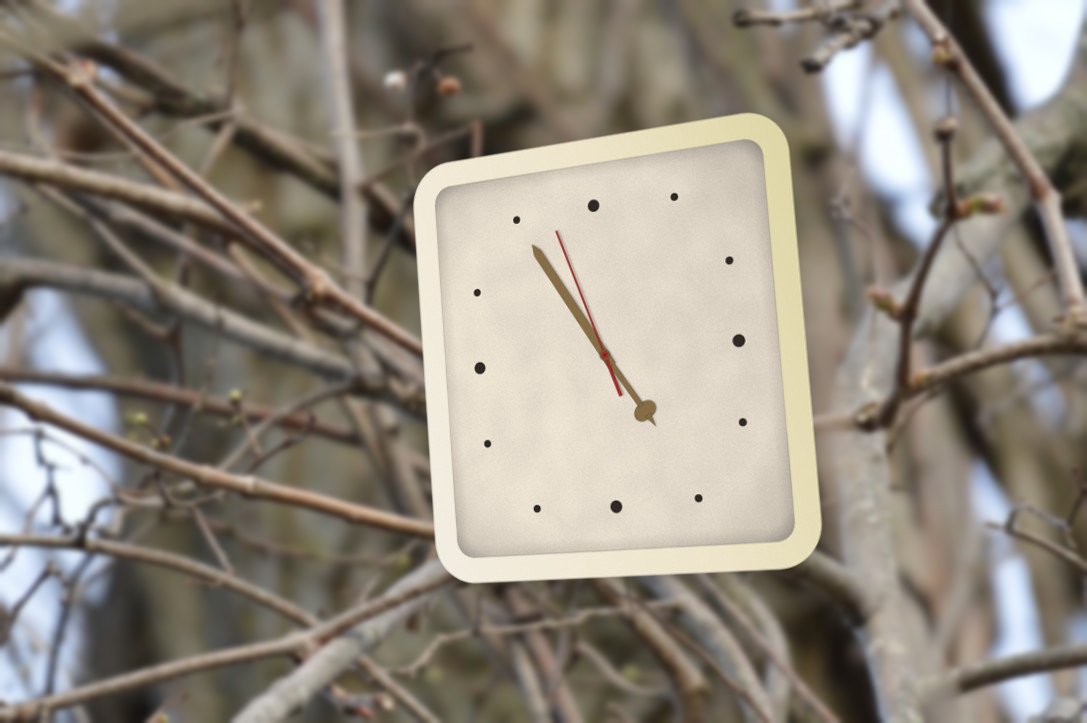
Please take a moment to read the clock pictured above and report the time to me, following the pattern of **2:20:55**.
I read **4:54:57**
